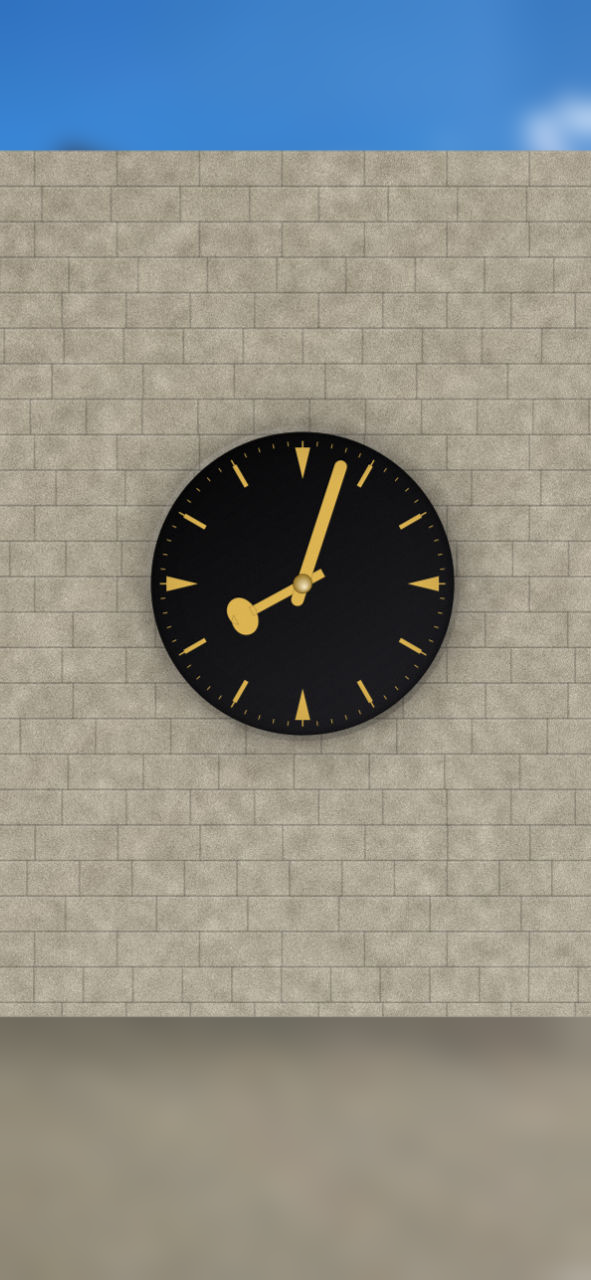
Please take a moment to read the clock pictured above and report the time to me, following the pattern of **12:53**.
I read **8:03**
